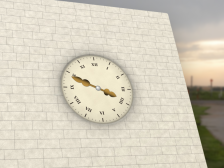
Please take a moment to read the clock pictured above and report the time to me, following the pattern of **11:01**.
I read **3:49**
